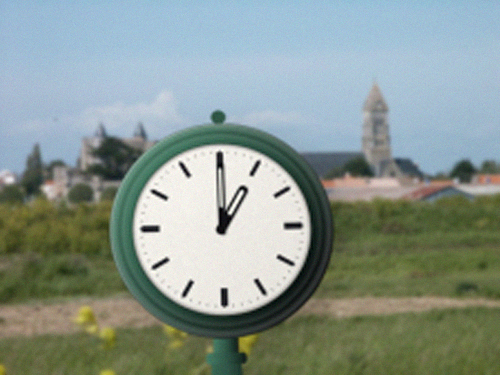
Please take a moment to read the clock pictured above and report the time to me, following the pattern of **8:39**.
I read **1:00**
